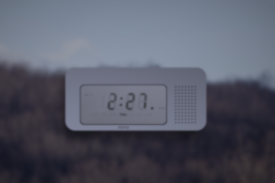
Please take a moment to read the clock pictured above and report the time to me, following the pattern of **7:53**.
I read **2:27**
